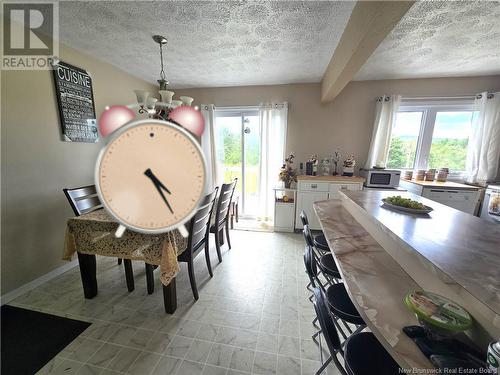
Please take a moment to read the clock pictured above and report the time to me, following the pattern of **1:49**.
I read **4:25**
